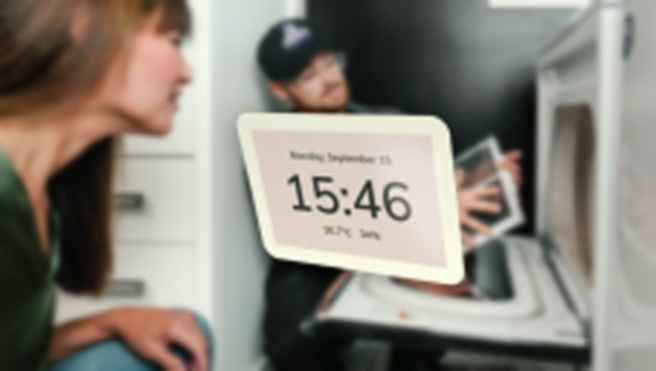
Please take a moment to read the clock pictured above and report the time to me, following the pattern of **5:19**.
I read **15:46**
